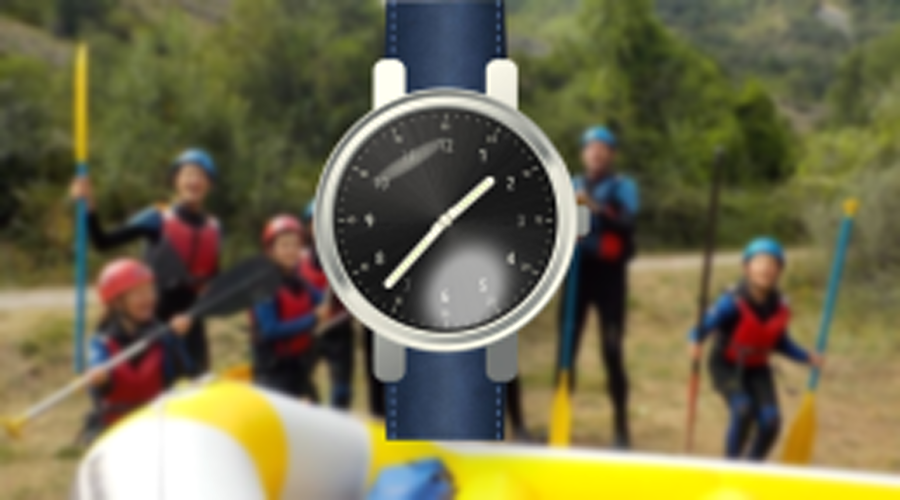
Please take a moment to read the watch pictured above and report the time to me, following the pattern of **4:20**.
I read **1:37**
